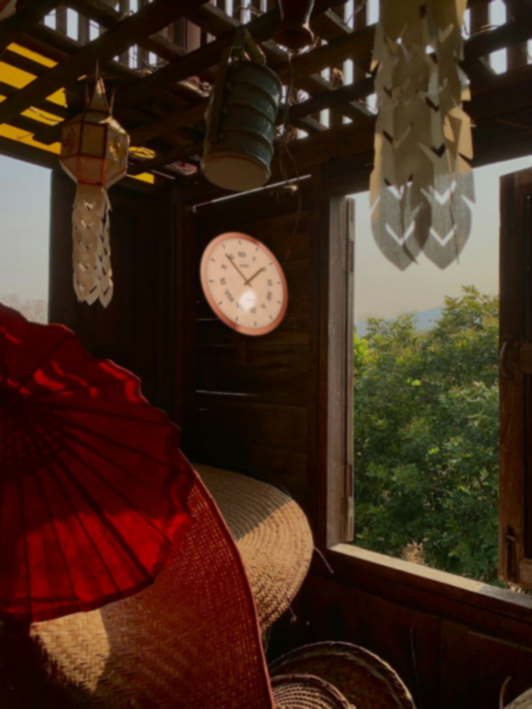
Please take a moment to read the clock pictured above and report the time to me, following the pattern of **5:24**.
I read **1:54**
